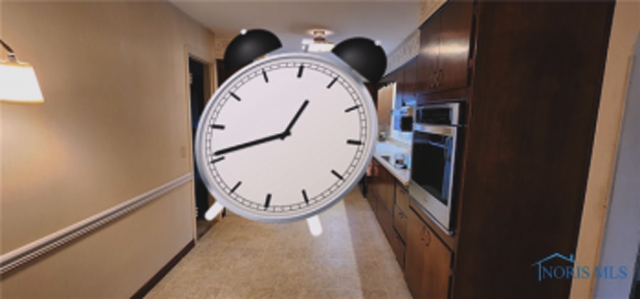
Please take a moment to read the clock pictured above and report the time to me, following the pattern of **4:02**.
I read **12:41**
